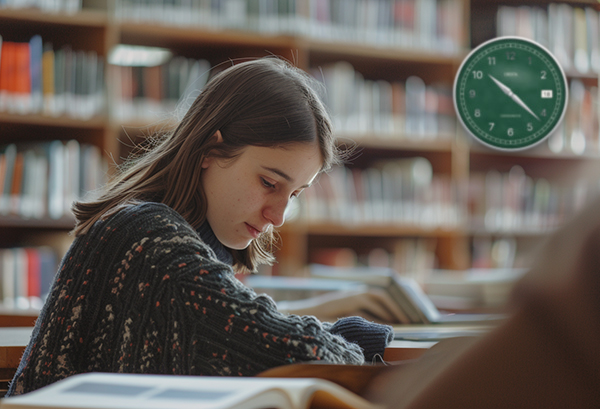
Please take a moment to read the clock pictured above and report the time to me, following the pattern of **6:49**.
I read **10:22**
